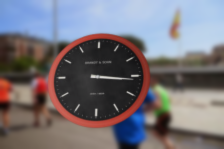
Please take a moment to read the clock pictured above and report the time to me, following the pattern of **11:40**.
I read **3:16**
